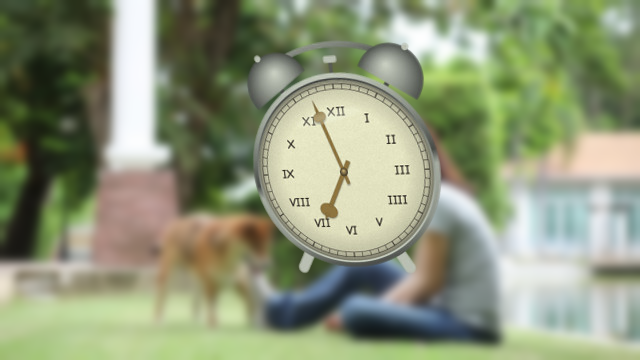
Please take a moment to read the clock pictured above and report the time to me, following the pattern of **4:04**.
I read **6:57**
